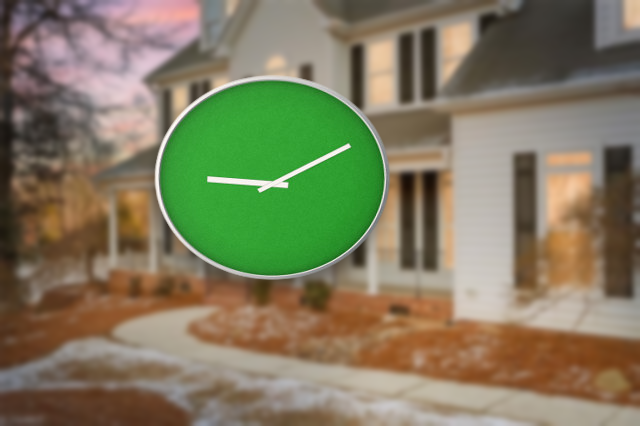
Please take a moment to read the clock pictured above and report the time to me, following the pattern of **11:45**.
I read **9:10**
